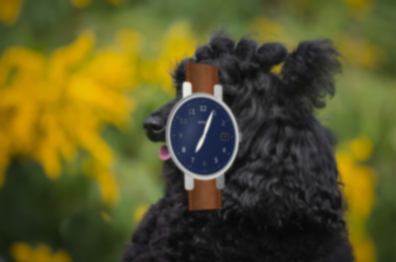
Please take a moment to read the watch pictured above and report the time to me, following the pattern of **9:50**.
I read **7:04**
